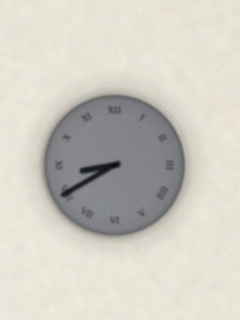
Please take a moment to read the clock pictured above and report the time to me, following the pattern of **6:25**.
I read **8:40**
